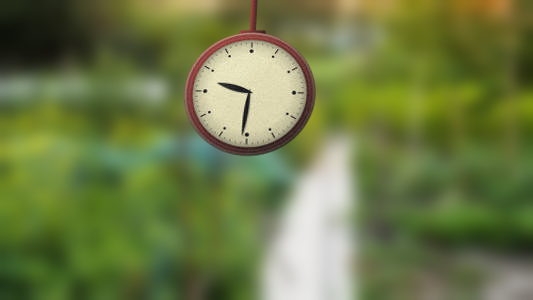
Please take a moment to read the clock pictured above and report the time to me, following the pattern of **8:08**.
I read **9:31**
